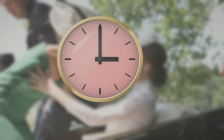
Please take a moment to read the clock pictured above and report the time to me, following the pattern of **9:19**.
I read **3:00**
